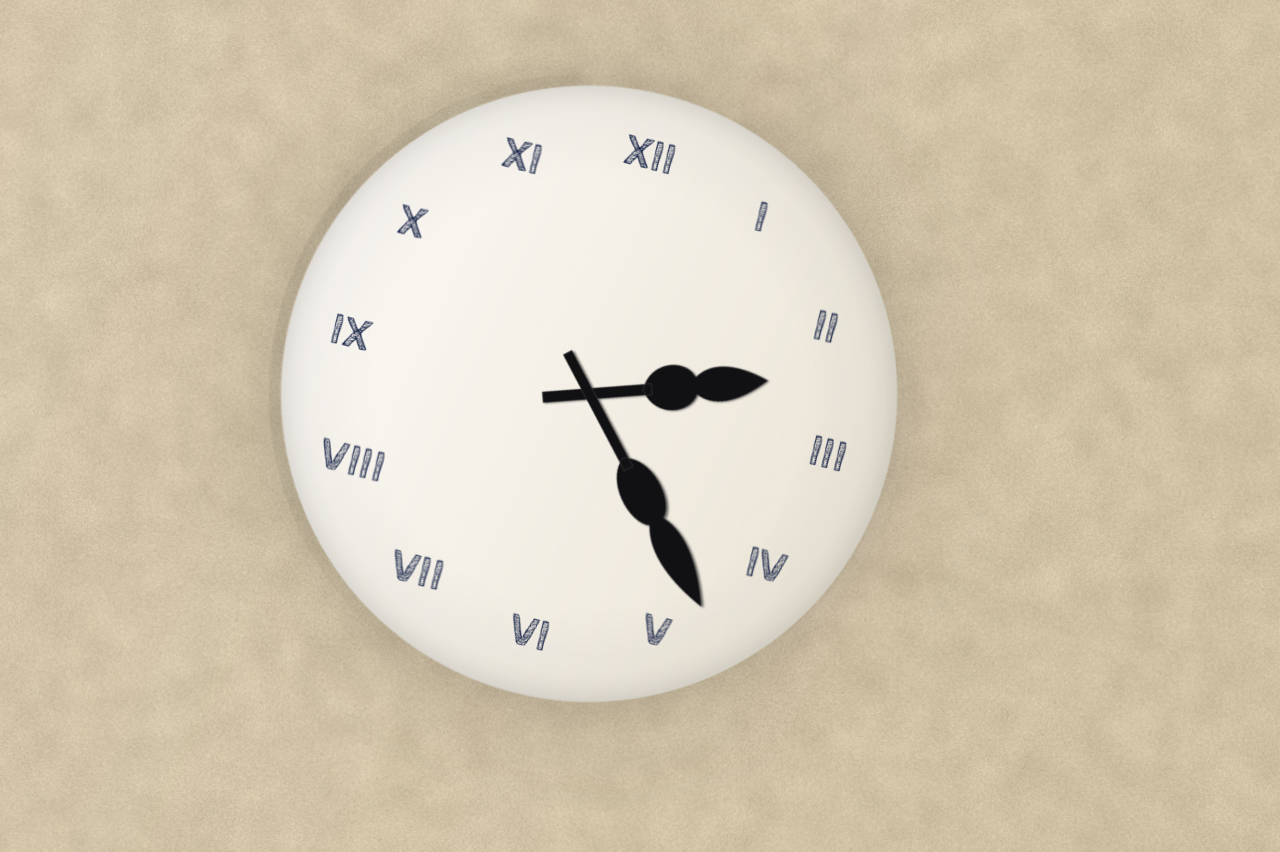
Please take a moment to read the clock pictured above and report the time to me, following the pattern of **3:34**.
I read **2:23**
